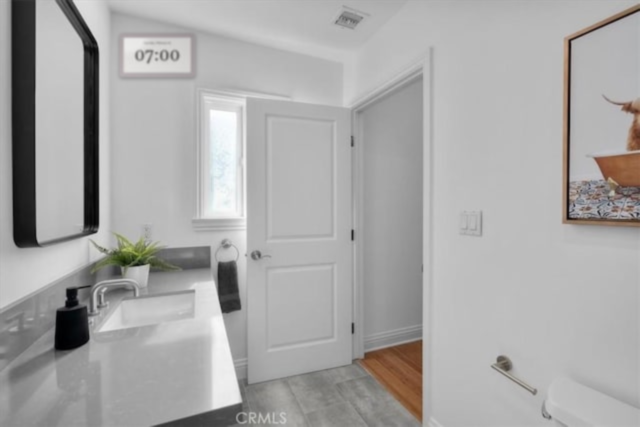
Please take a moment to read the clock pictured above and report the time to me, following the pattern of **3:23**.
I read **7:00**
